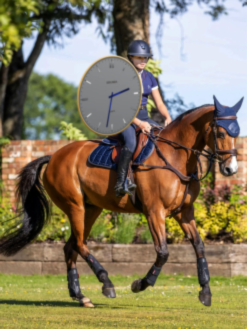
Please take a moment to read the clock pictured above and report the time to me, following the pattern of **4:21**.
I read **2:32**
